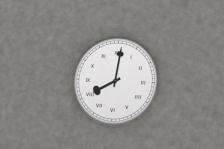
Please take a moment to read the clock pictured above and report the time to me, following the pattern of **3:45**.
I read **8:01**
